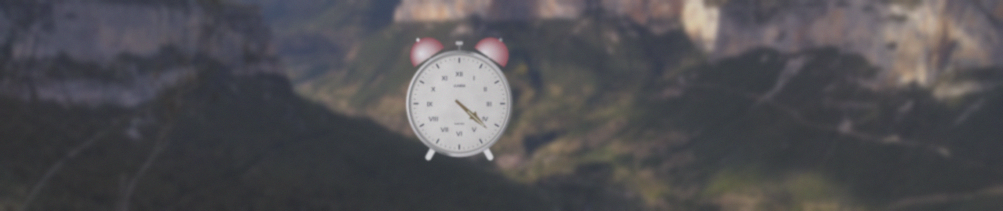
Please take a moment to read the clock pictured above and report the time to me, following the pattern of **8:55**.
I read **4:22**
